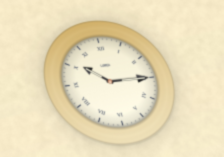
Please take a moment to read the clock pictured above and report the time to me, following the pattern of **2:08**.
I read **10:15**
